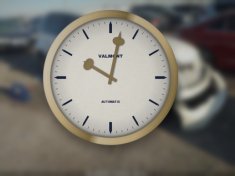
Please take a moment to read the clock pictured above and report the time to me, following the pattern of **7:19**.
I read **10:02**
